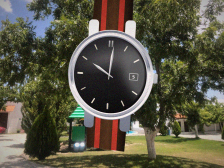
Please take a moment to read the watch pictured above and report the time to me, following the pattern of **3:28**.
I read **10:01**
